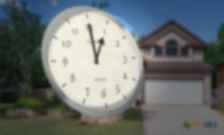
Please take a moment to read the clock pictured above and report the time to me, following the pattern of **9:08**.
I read **1:00**
